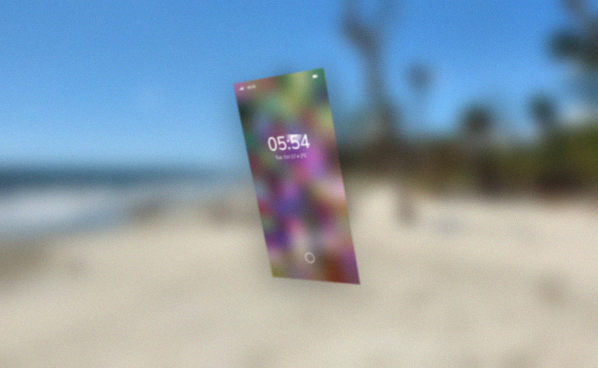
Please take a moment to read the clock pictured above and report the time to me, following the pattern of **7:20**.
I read **5:54**
